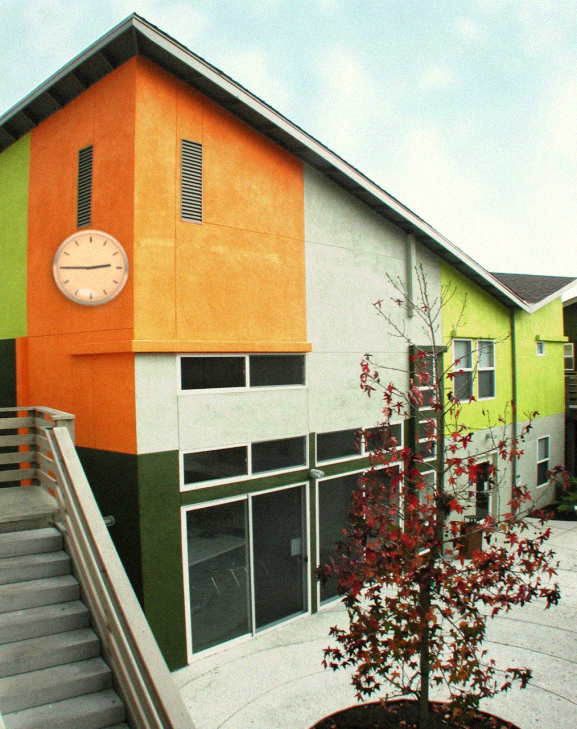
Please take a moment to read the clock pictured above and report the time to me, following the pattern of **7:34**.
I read **2:45**
